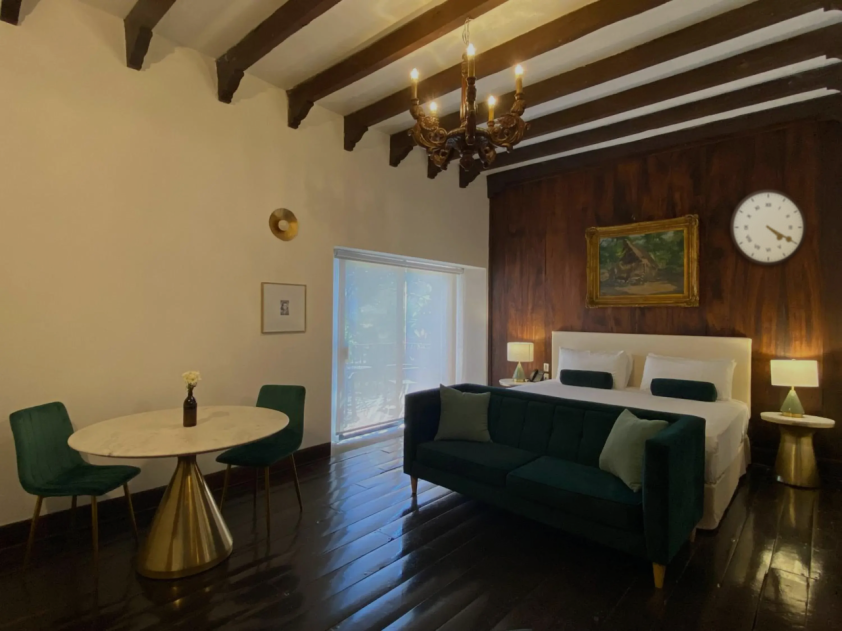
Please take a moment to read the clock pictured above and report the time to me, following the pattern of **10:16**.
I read **4:20**
